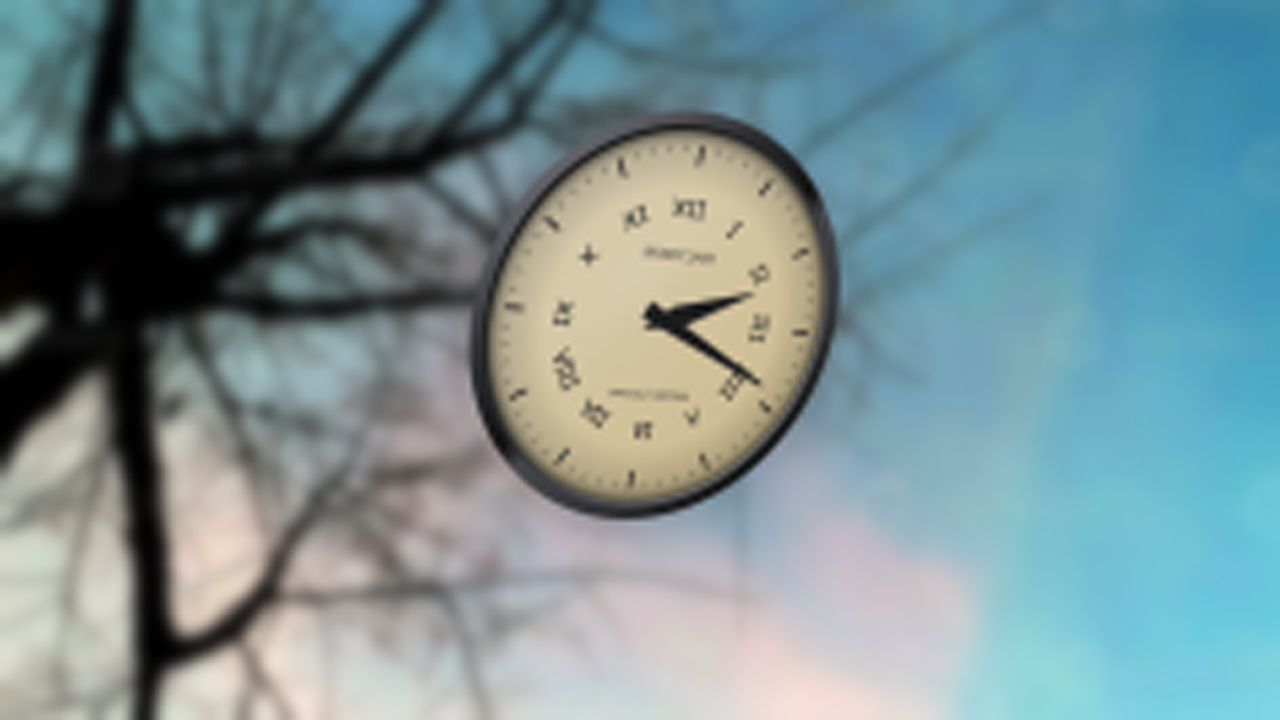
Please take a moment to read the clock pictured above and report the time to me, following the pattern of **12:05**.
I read **2:19**
